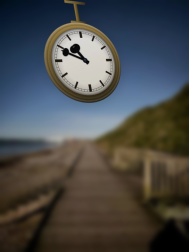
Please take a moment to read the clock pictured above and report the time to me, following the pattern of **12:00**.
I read **10:49**
